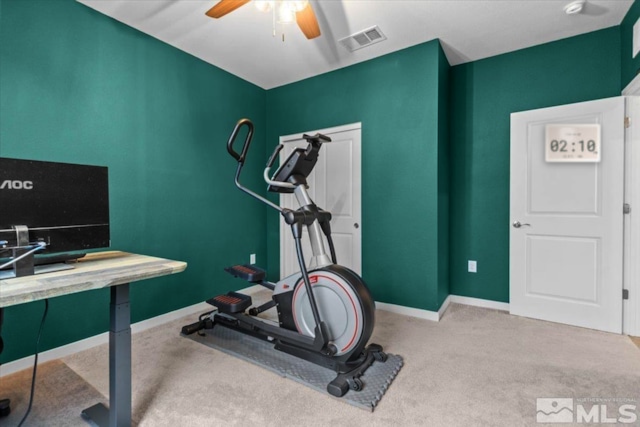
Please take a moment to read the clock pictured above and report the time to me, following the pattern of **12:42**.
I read **2:10**
